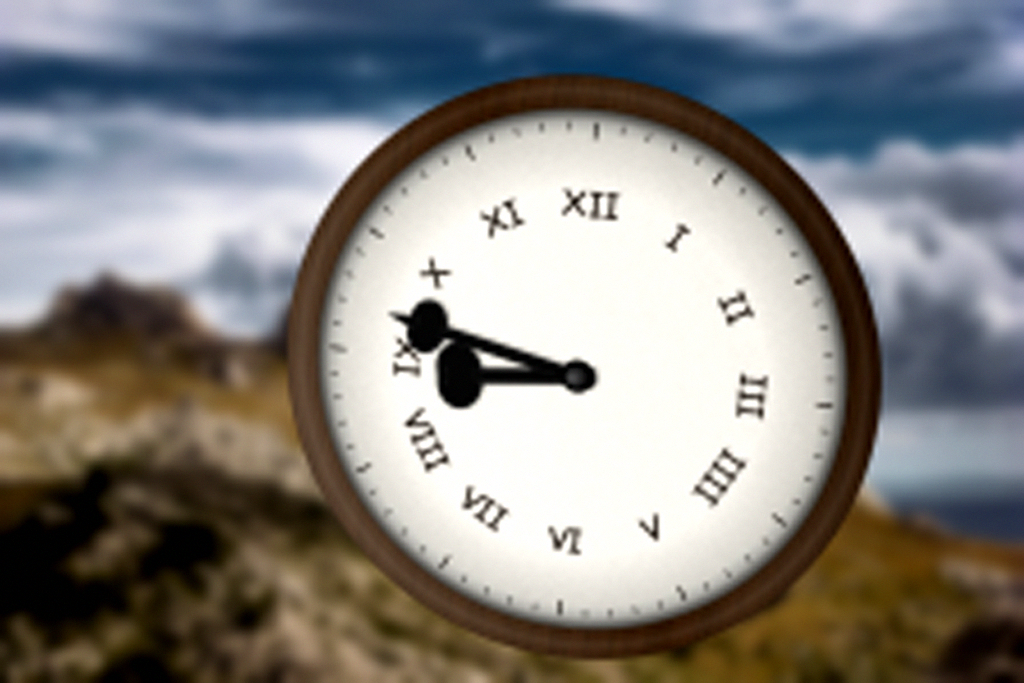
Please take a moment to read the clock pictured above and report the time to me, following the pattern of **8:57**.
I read **8:47**
